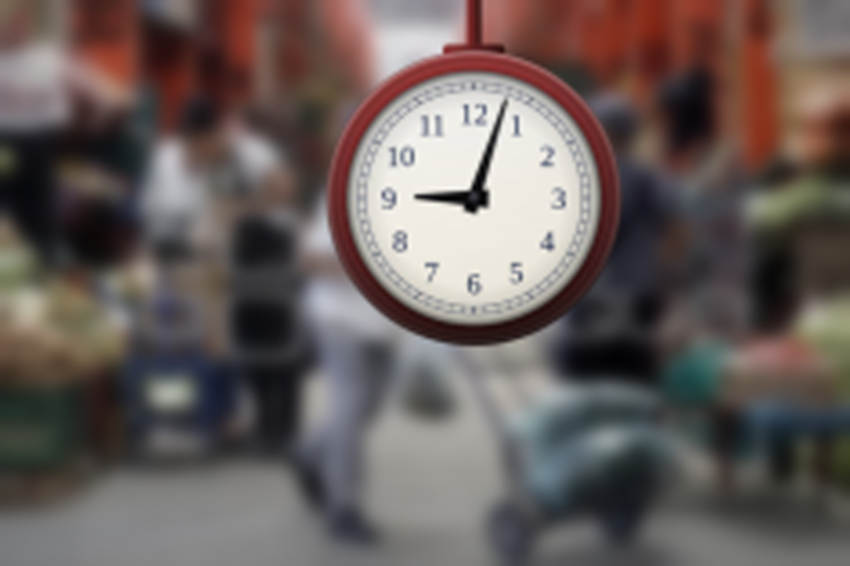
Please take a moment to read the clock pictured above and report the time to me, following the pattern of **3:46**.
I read **9:03**
